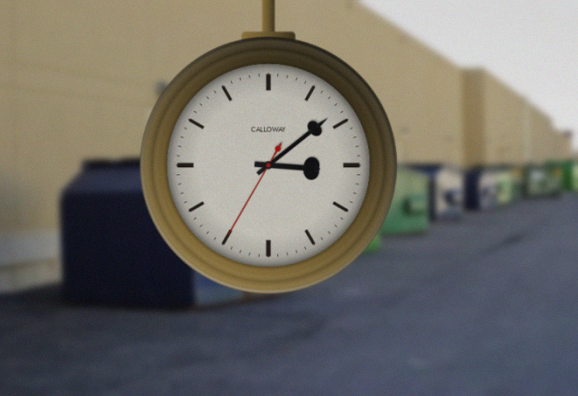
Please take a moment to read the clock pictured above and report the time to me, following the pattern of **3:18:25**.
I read **3:08:35**
